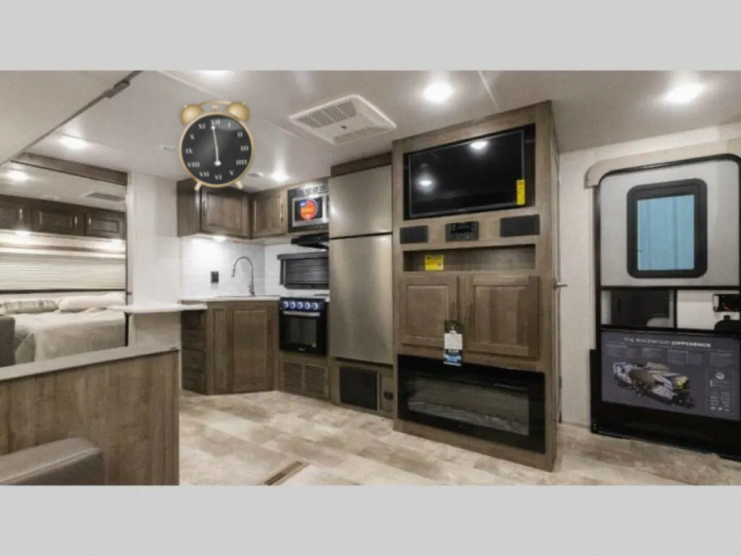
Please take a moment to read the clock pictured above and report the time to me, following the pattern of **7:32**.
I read **5:59**
